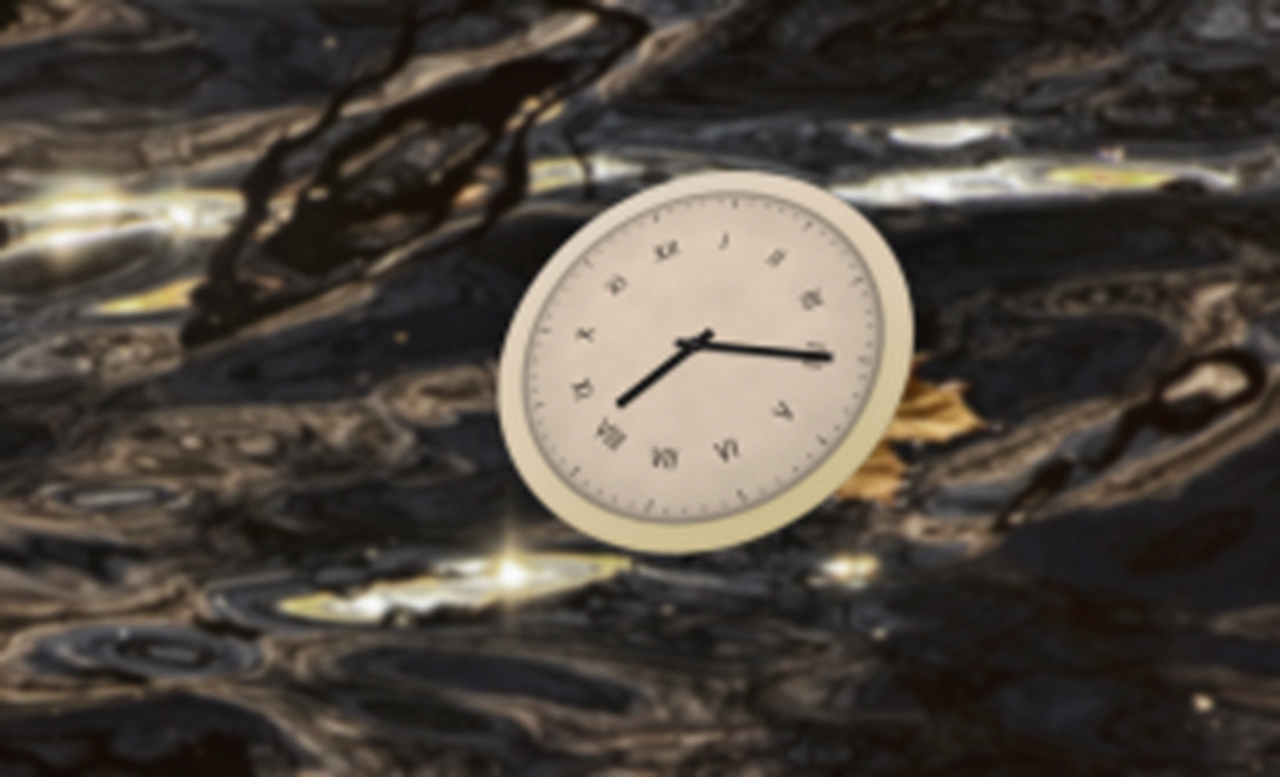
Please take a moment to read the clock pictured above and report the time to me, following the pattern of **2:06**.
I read **8:20**
